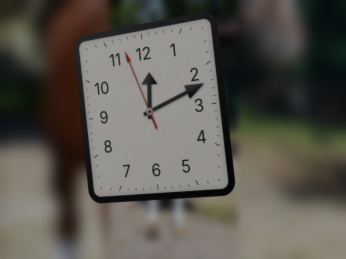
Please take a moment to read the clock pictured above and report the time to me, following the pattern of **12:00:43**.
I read **12:11:57**
